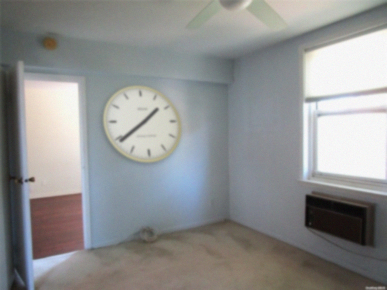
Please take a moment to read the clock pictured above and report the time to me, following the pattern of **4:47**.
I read **1:39**
